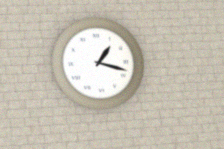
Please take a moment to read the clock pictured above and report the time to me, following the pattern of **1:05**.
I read **1:18**
